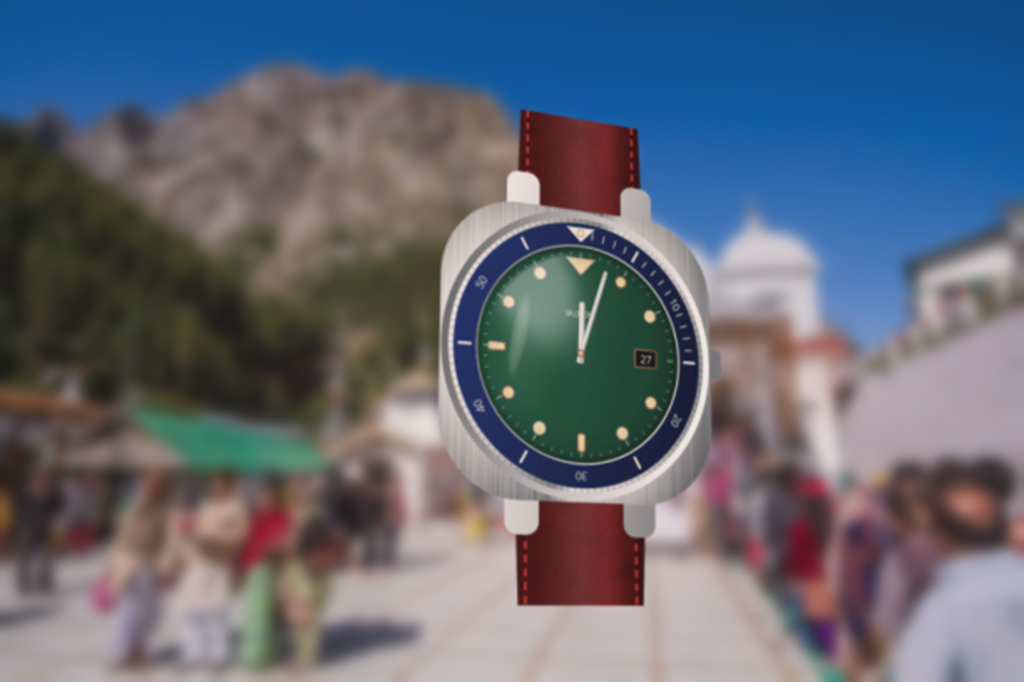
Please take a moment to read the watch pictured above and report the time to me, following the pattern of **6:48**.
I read **12:03**
